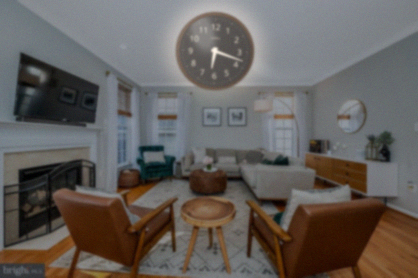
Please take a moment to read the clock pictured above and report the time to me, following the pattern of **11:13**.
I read **6:18**
